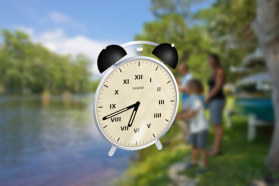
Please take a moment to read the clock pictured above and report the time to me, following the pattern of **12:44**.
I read **6:42**
